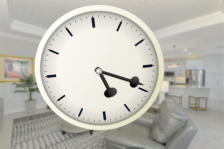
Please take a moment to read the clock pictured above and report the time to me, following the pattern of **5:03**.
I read **5:19**
